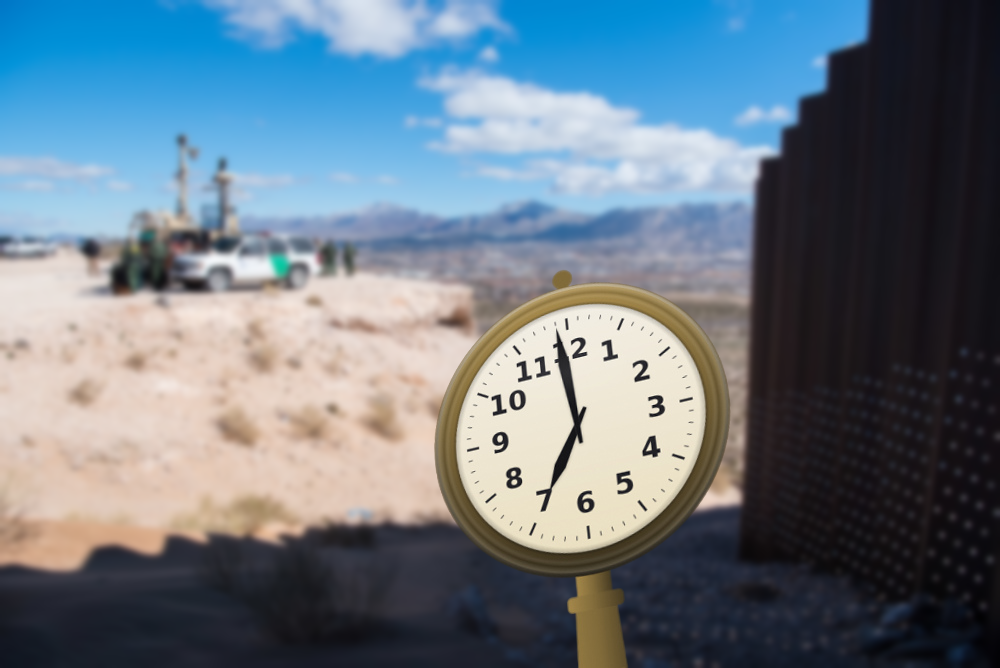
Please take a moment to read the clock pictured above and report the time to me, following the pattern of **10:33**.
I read **6:59**
